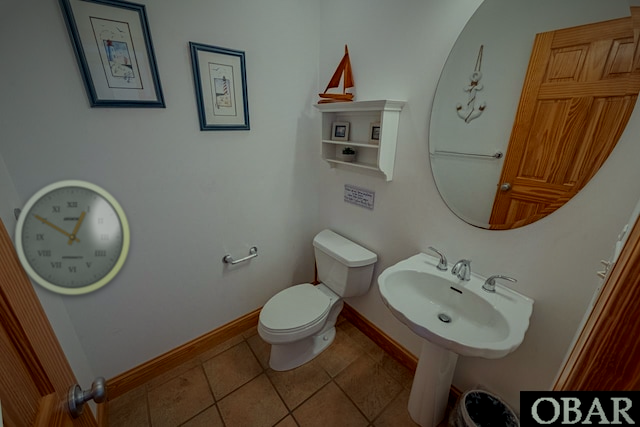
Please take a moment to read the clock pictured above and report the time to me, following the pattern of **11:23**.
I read **12:50**
